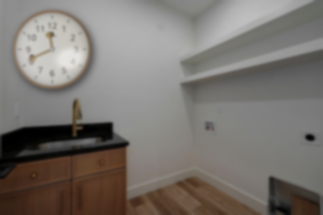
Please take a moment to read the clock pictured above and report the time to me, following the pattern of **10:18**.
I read **11:41**
